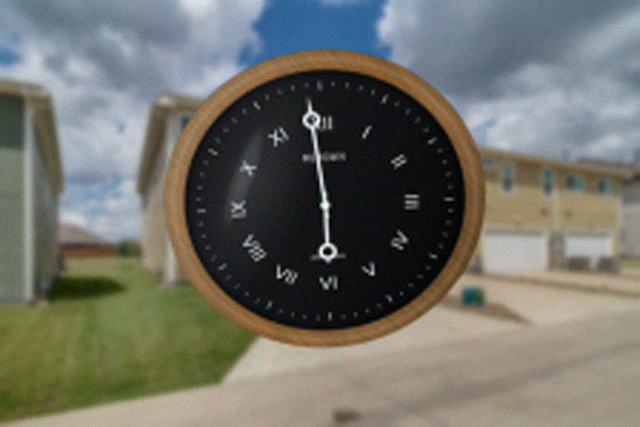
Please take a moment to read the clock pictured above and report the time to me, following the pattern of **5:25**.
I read **5:59**
